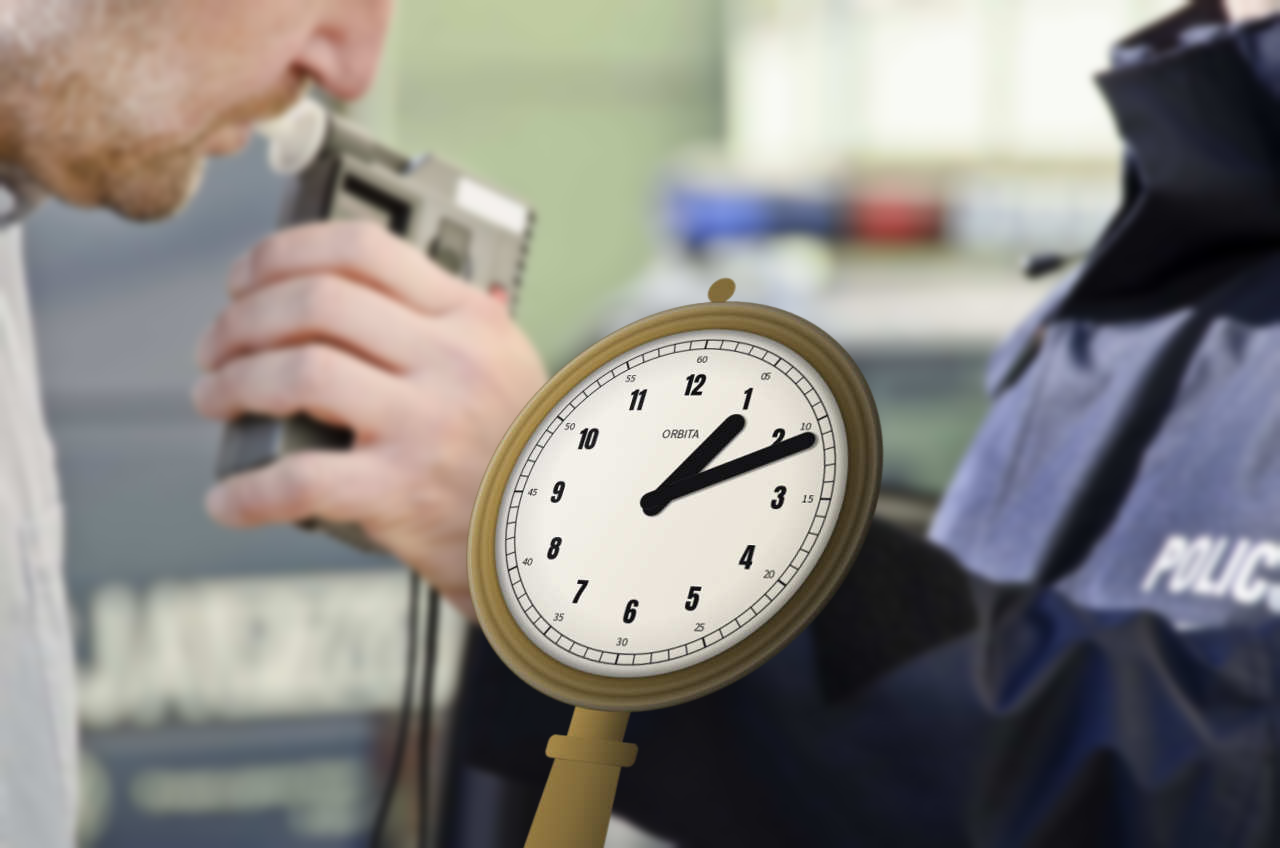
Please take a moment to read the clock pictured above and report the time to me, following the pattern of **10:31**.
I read **1:11**
